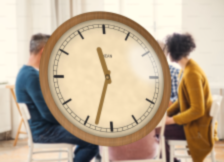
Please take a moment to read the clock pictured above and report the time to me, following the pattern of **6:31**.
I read **11:33**
